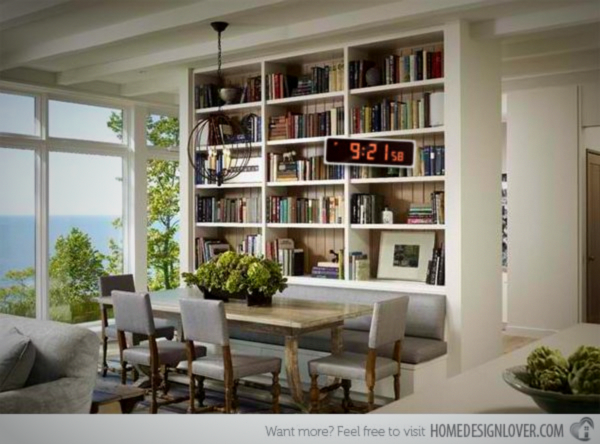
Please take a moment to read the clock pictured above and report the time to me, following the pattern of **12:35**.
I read **9:21**
